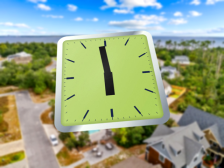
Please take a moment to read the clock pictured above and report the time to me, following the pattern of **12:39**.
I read **5:59**
